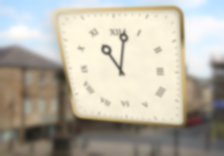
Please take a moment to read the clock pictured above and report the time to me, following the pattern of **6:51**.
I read **11:02**
